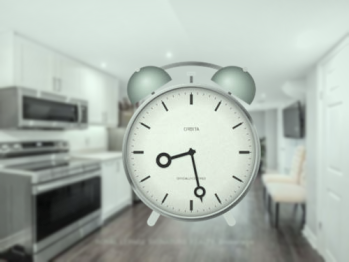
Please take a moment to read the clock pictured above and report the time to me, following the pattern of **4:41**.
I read **8:28**
